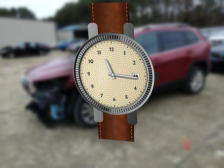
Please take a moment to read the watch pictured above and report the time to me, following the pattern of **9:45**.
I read **11:16**
